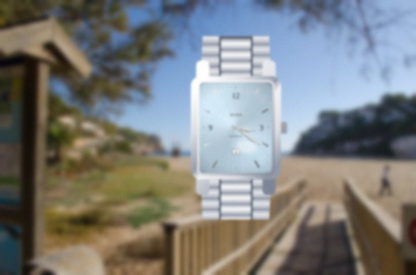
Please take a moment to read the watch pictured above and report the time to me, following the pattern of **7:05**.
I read **3:21**
